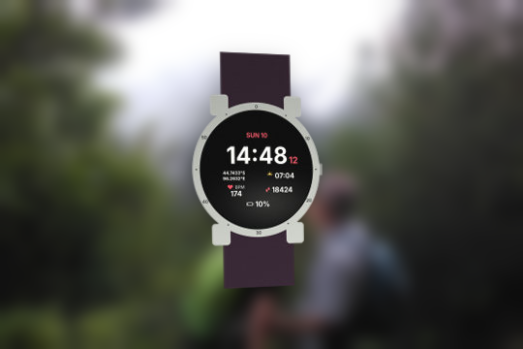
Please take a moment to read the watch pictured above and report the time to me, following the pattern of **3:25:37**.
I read **14:48:12**
